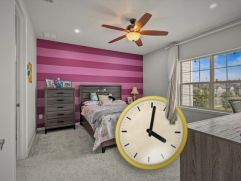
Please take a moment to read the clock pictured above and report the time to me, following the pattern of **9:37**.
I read **4:01**
